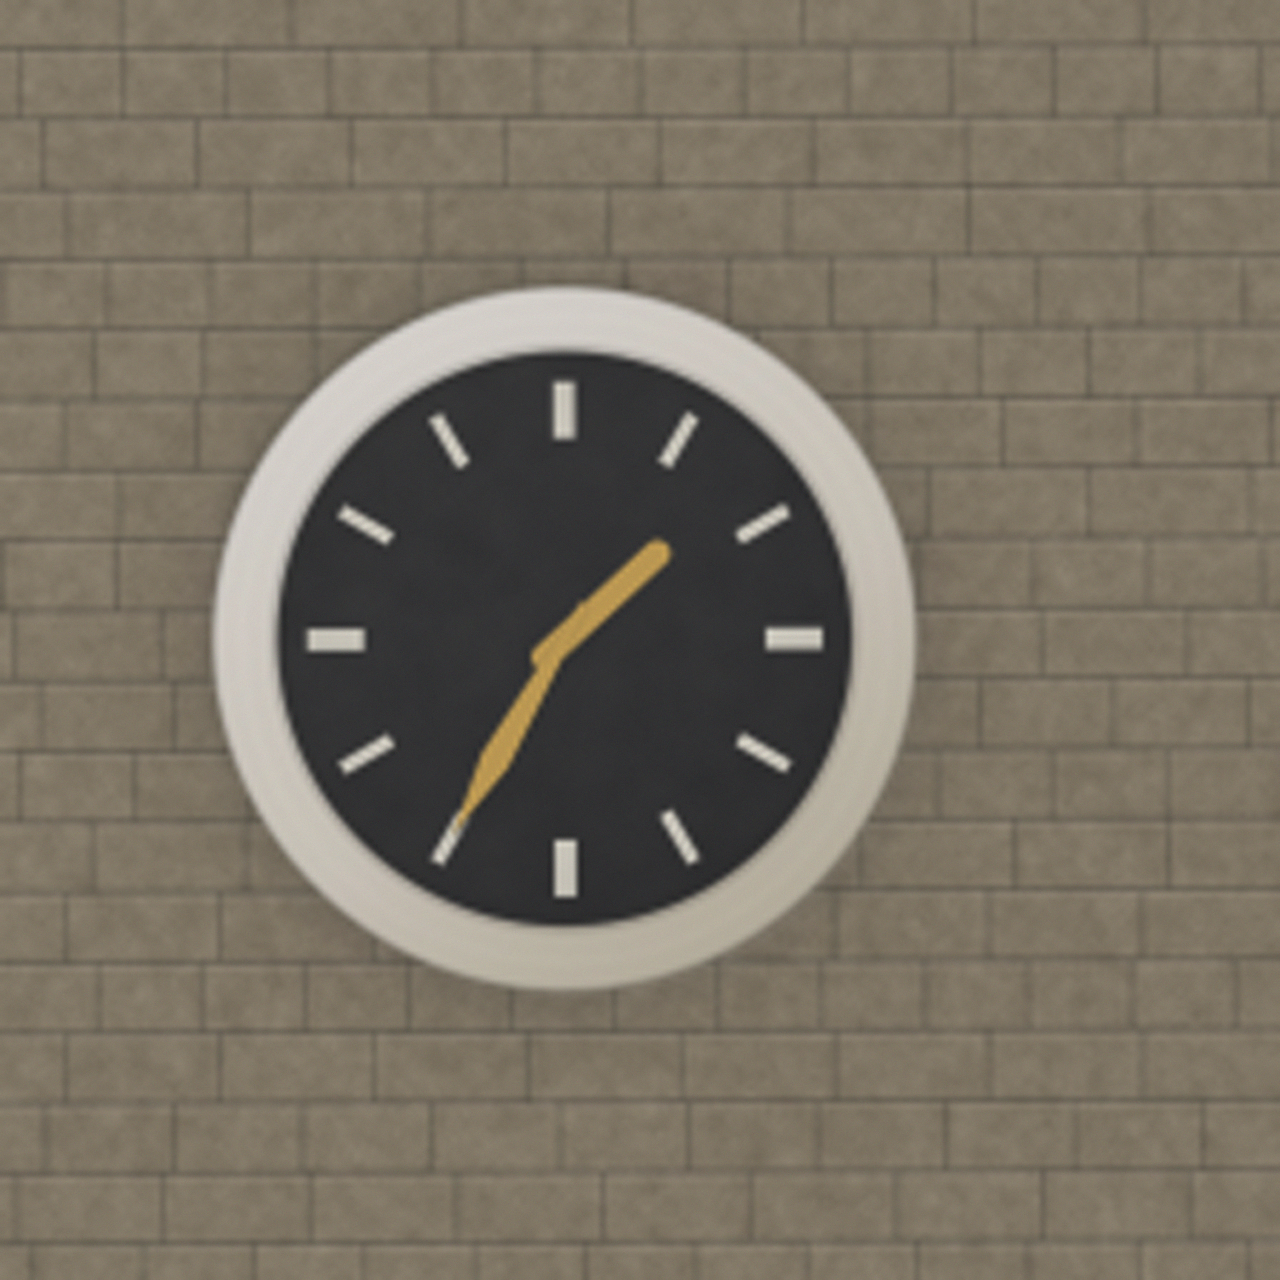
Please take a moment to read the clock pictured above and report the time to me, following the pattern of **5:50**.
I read **1:35**
